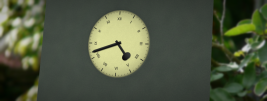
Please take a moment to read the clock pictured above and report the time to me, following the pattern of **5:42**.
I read **4:42**
